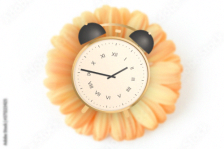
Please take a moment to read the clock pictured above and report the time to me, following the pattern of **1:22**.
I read **1:46**
